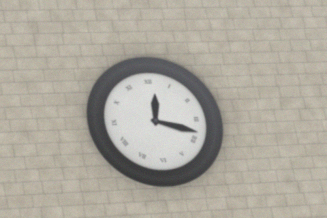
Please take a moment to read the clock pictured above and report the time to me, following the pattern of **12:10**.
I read **12:18**
